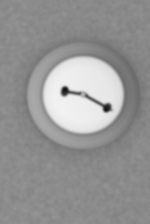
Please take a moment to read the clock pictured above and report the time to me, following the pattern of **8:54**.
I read **9:20**
